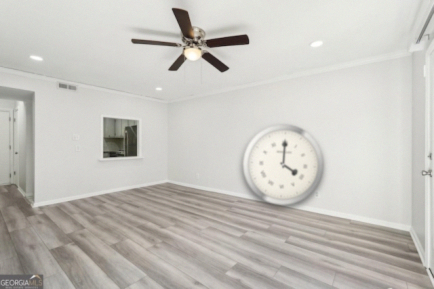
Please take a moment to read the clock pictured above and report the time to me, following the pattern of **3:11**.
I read **4:00**
